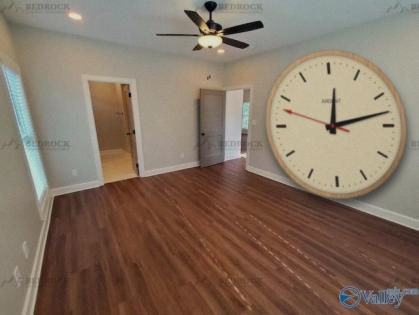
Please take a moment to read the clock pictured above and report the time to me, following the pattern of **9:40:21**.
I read **12:12:48**
